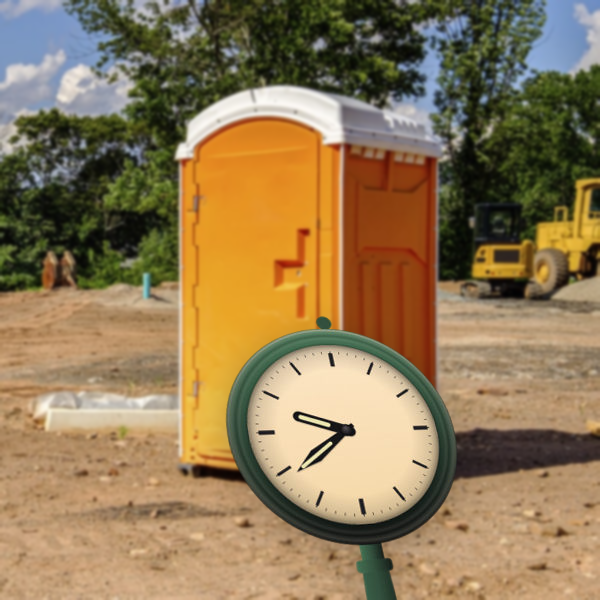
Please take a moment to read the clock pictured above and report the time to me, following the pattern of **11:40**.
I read **9:39**
